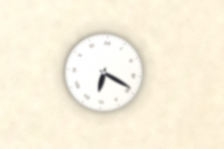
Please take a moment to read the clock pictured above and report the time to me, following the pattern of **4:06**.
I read **6:19**
